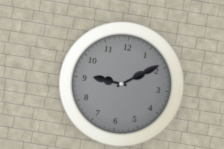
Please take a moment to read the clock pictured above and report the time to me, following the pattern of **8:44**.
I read **9:09**
